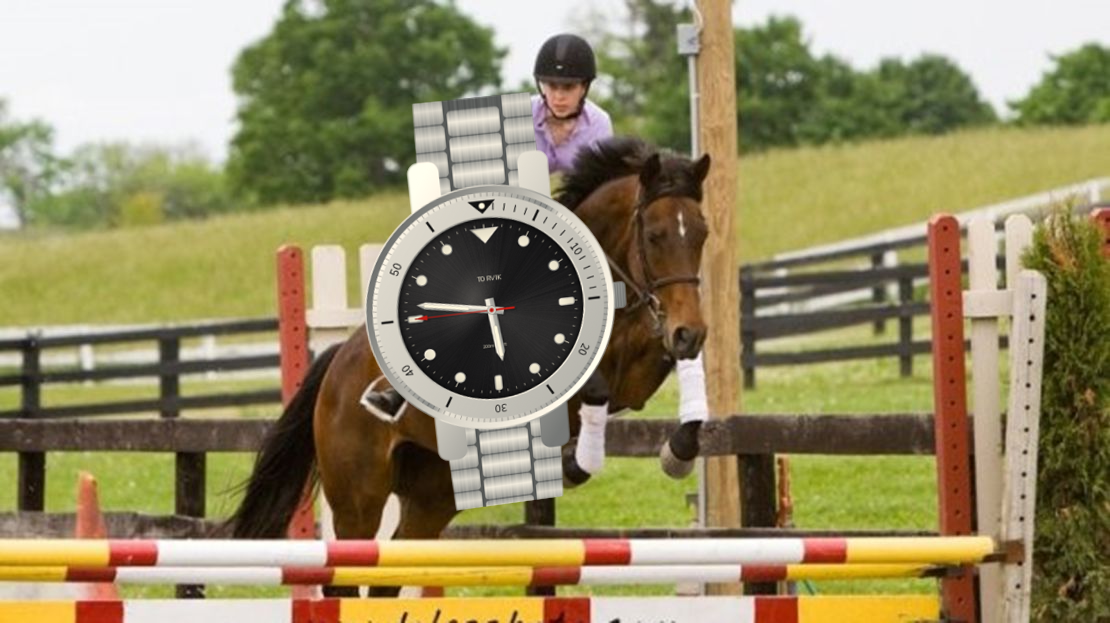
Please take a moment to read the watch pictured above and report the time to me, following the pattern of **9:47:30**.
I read **5:46:45**
